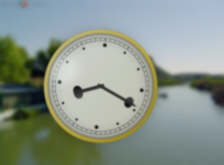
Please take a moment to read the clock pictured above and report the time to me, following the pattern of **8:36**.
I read **8:19**
